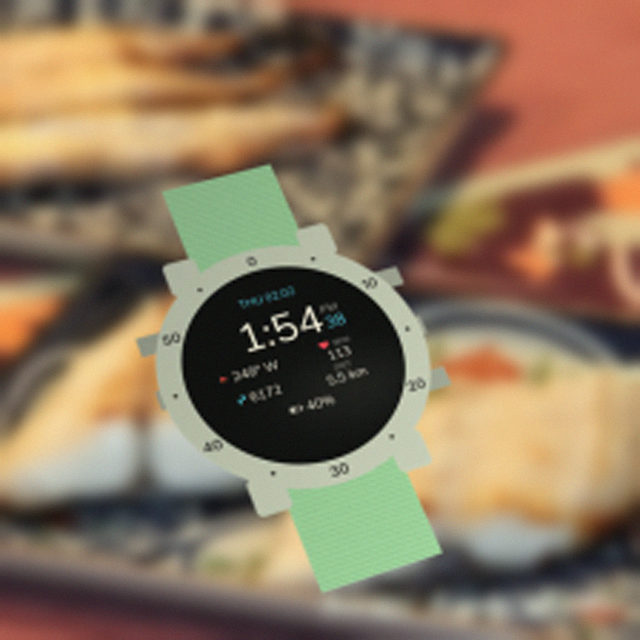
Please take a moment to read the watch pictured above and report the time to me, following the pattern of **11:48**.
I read **1:54**
